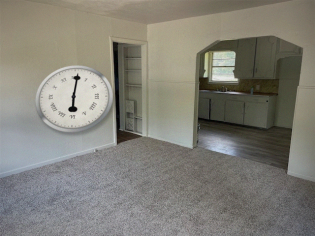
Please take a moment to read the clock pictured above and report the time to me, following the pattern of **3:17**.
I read **6:01**
